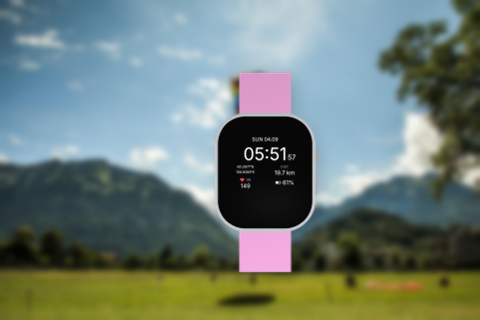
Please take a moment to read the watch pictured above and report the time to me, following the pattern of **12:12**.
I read **5:51**
